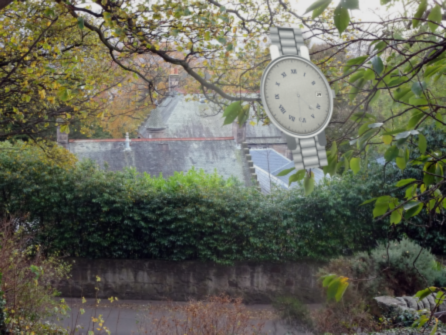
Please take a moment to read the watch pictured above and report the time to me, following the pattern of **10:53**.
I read **4:31**
